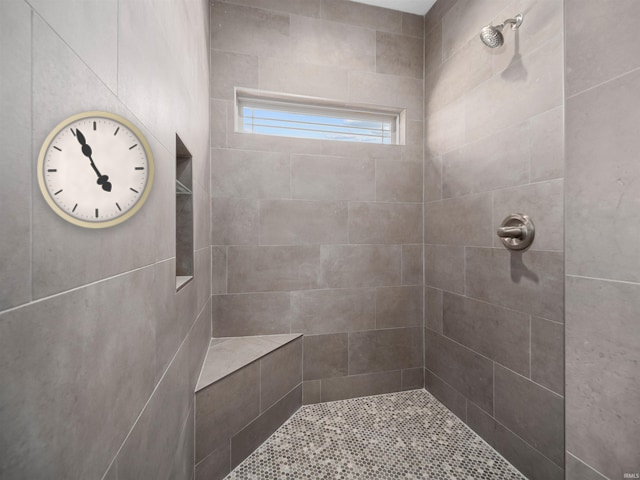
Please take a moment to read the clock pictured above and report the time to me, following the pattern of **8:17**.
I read **4:56**
